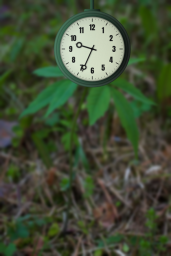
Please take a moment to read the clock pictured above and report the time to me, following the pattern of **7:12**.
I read **9:34**
